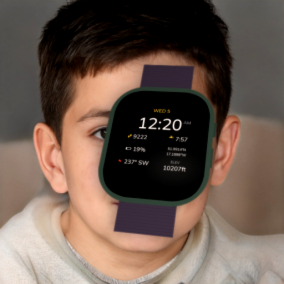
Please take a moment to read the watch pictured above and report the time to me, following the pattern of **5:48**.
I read **12:20**
